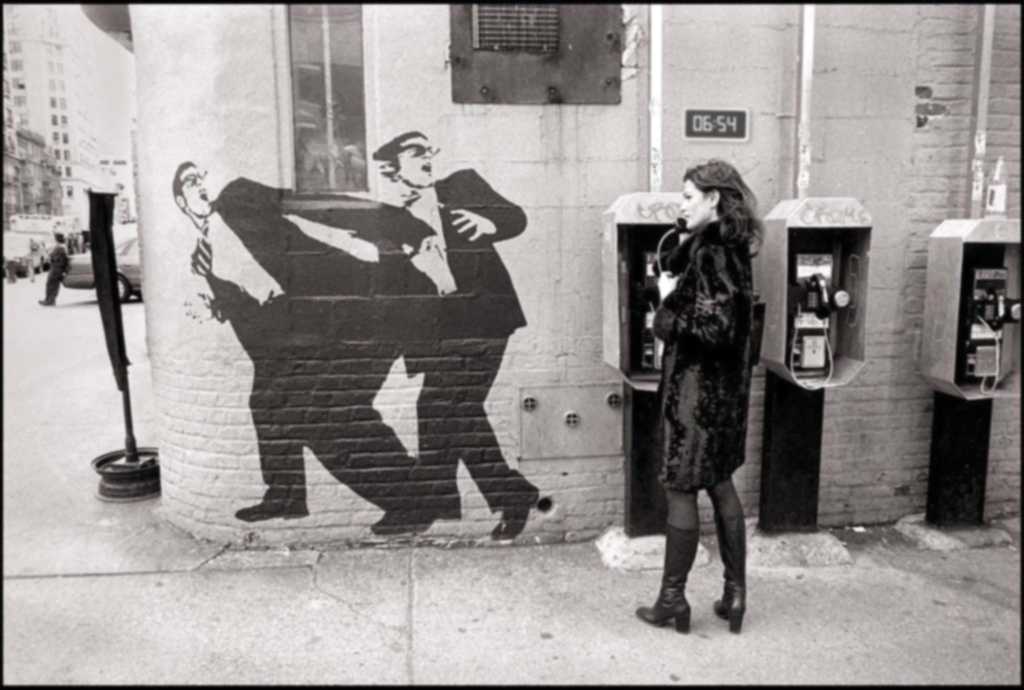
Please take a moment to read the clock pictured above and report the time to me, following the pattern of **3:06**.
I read **6:54**
